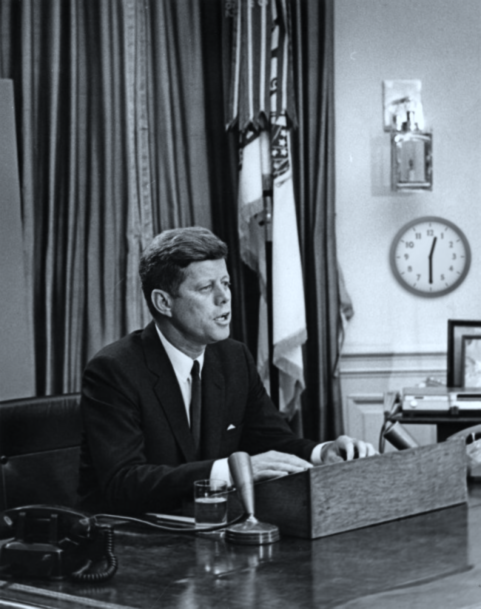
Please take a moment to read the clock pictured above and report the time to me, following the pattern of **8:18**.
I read **12:30**
